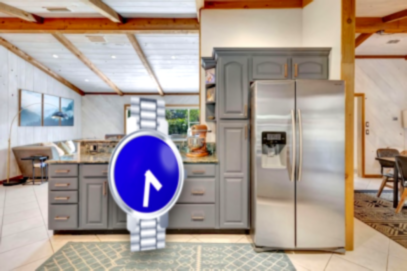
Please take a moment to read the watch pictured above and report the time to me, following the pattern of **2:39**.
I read **4:31**
